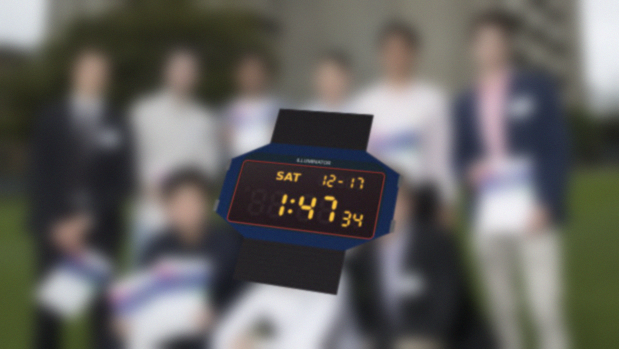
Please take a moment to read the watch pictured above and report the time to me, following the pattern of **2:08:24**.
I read **1:47:34**
